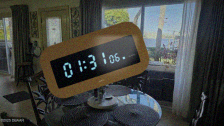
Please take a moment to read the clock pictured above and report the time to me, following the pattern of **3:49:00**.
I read **1:31:06**
